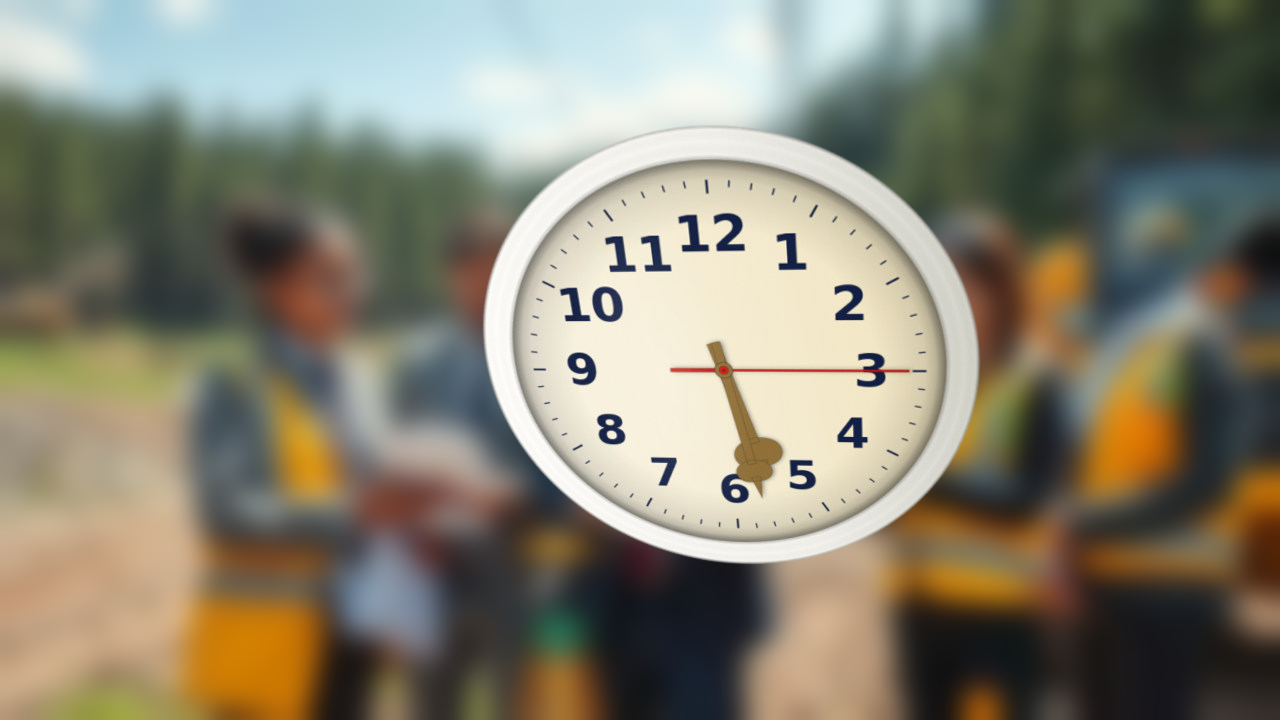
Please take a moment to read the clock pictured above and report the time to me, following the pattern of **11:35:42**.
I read **5:28:15**
